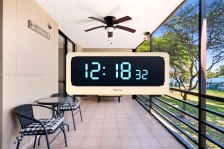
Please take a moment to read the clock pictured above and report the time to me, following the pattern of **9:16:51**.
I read **12:18:32**
